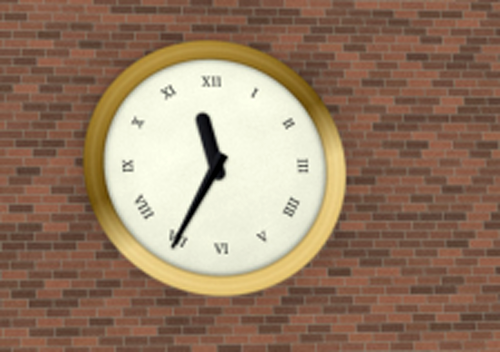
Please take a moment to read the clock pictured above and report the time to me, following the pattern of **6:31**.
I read **11:35**
